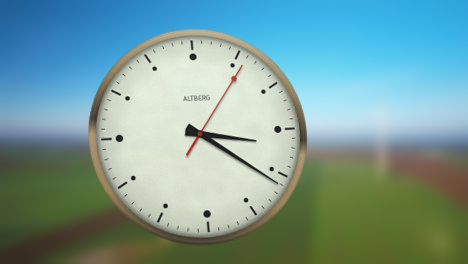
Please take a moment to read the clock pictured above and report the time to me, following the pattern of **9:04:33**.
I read **3:21:06**
